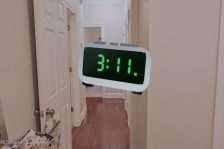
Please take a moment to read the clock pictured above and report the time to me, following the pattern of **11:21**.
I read **3:11**
